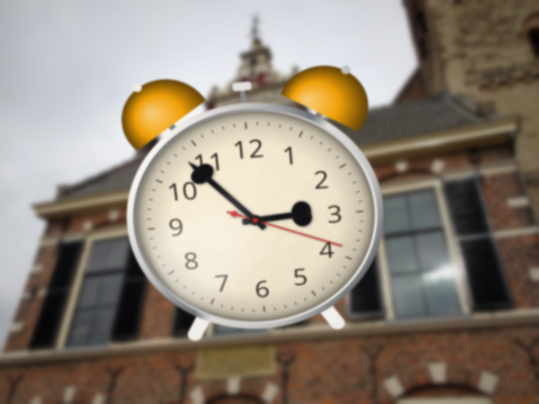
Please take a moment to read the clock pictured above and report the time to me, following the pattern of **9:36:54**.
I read **2:53:19**
